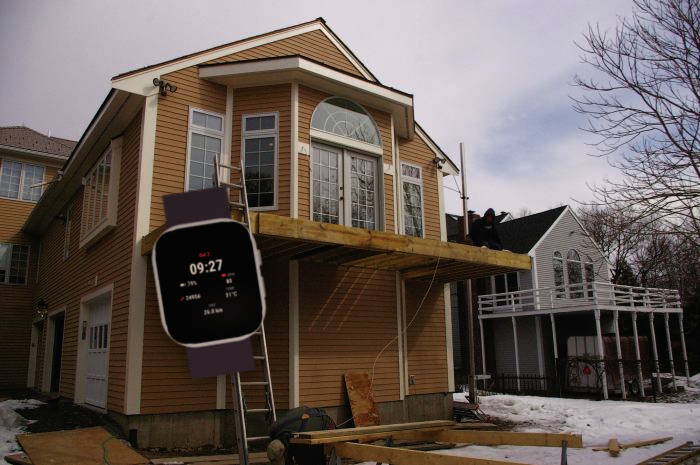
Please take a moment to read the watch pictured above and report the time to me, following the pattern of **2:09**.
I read **9:27**
